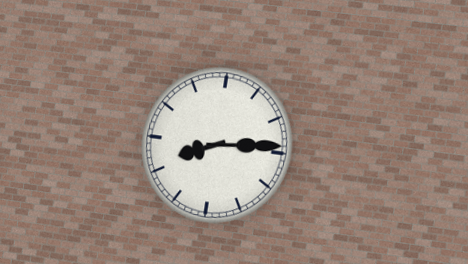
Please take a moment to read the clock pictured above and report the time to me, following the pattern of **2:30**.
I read **8:14**
